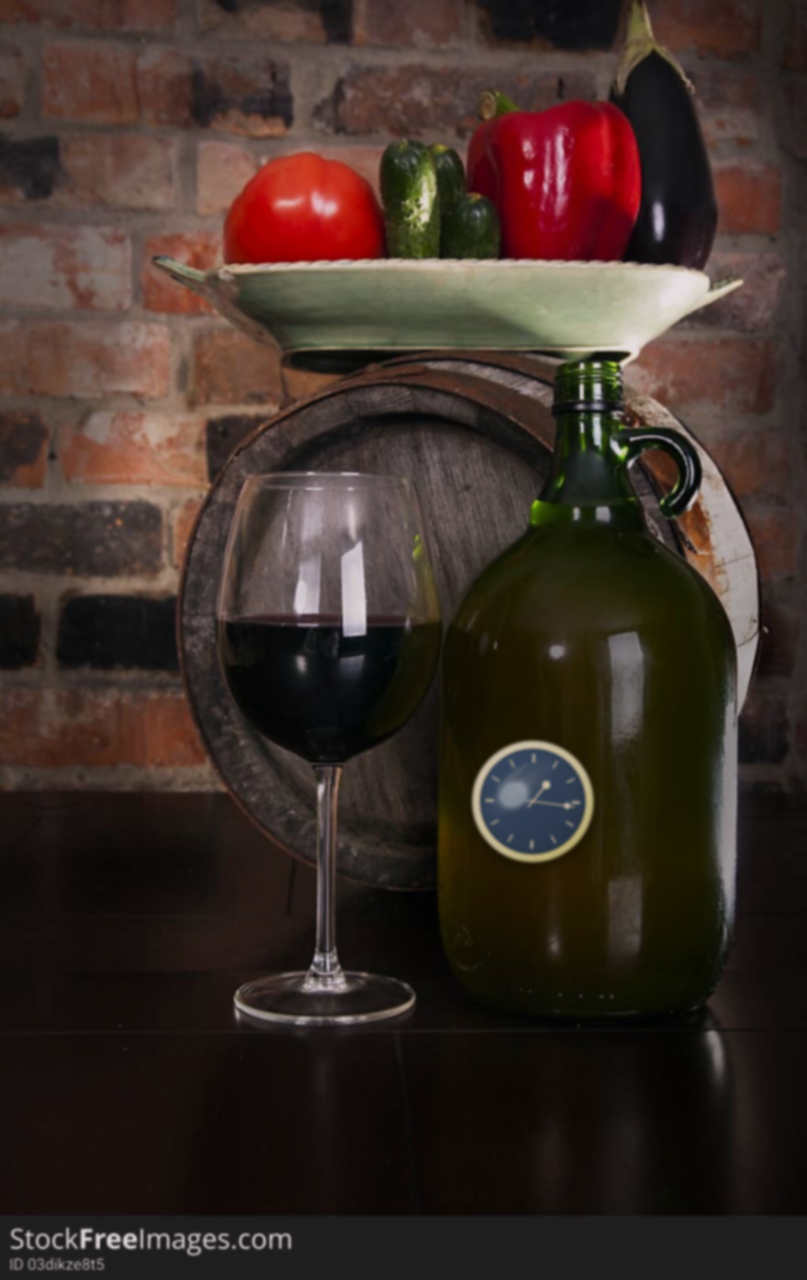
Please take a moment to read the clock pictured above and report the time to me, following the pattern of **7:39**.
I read **1:16**
